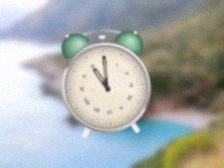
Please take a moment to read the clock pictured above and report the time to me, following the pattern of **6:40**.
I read **11:00**
